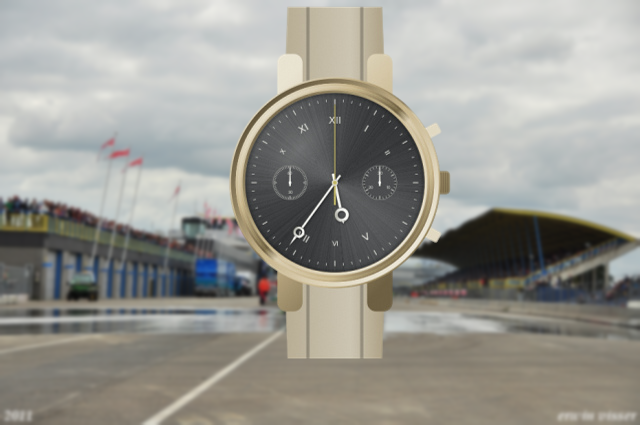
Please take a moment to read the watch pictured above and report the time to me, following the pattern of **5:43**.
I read **5:36**
